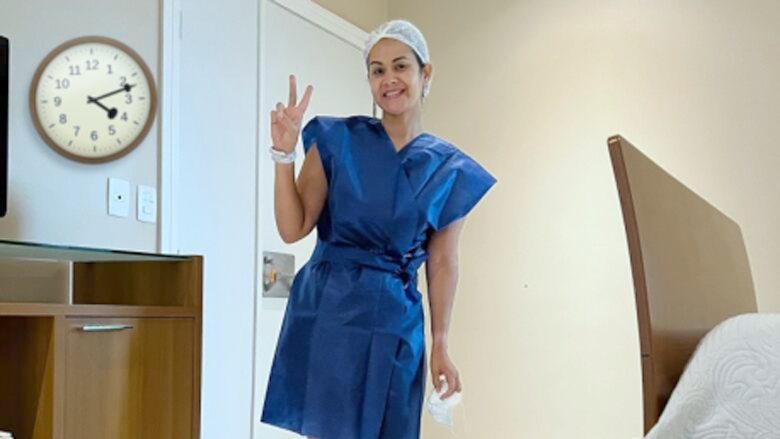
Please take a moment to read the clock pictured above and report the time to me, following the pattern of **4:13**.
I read **4:12**
